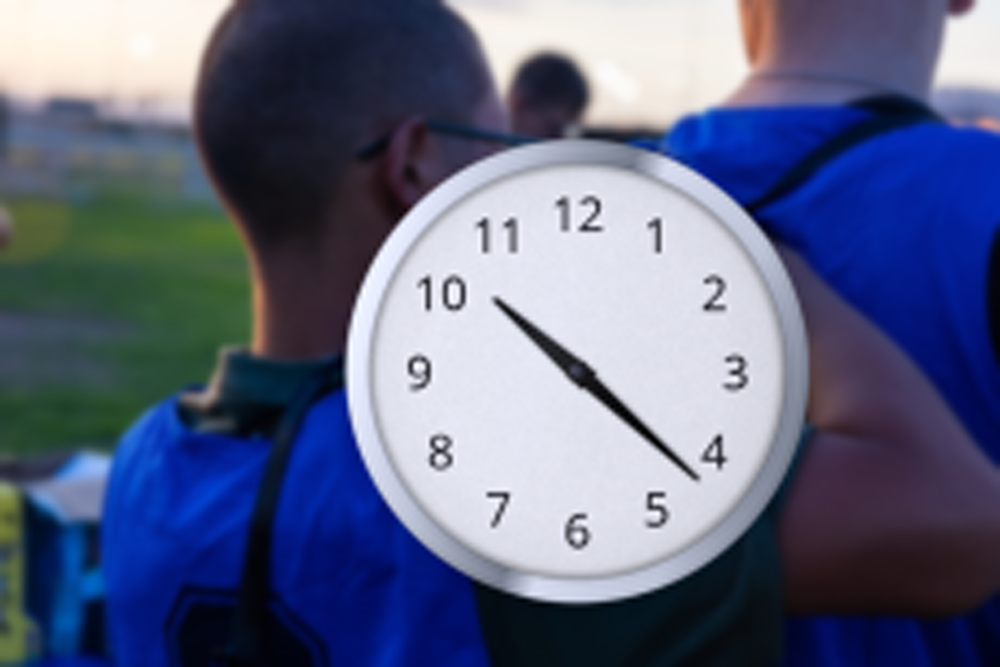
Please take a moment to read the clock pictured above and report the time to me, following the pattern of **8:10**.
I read **10:22**
